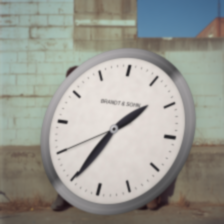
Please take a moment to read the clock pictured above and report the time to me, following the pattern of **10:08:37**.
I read **1:34:40**
